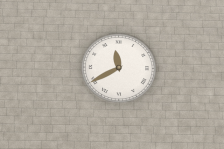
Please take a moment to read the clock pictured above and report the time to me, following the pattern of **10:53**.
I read **11:40**
